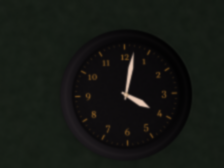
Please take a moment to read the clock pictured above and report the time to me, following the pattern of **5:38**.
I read **4:02**
